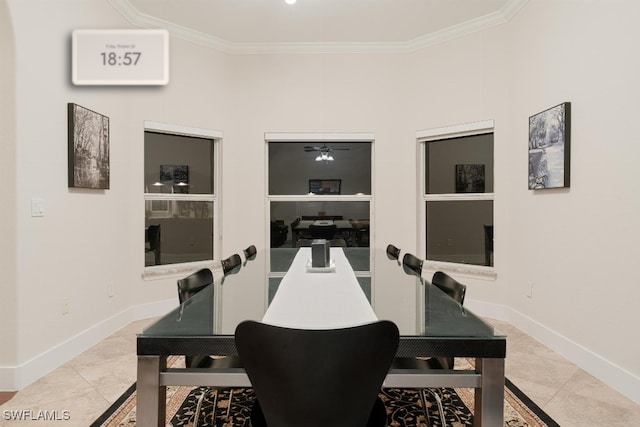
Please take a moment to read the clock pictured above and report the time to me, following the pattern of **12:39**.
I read **18:57**
